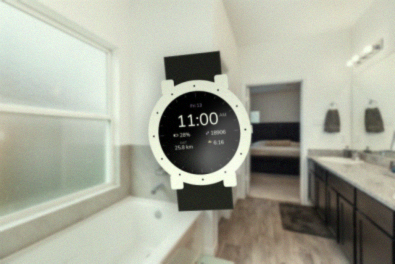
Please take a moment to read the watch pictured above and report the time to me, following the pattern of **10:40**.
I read **11:00**
